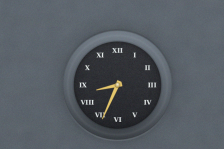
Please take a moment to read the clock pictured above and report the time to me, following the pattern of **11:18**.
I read **8:34**
